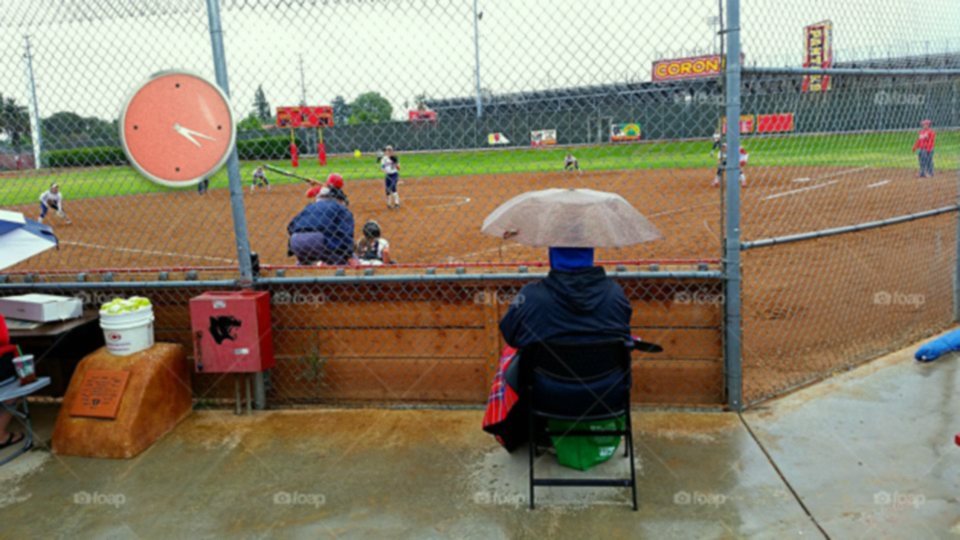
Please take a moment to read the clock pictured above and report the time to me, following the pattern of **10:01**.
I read **4:18**
